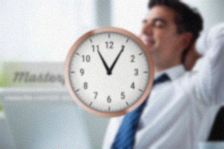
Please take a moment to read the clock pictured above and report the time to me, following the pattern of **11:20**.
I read **11:05**
